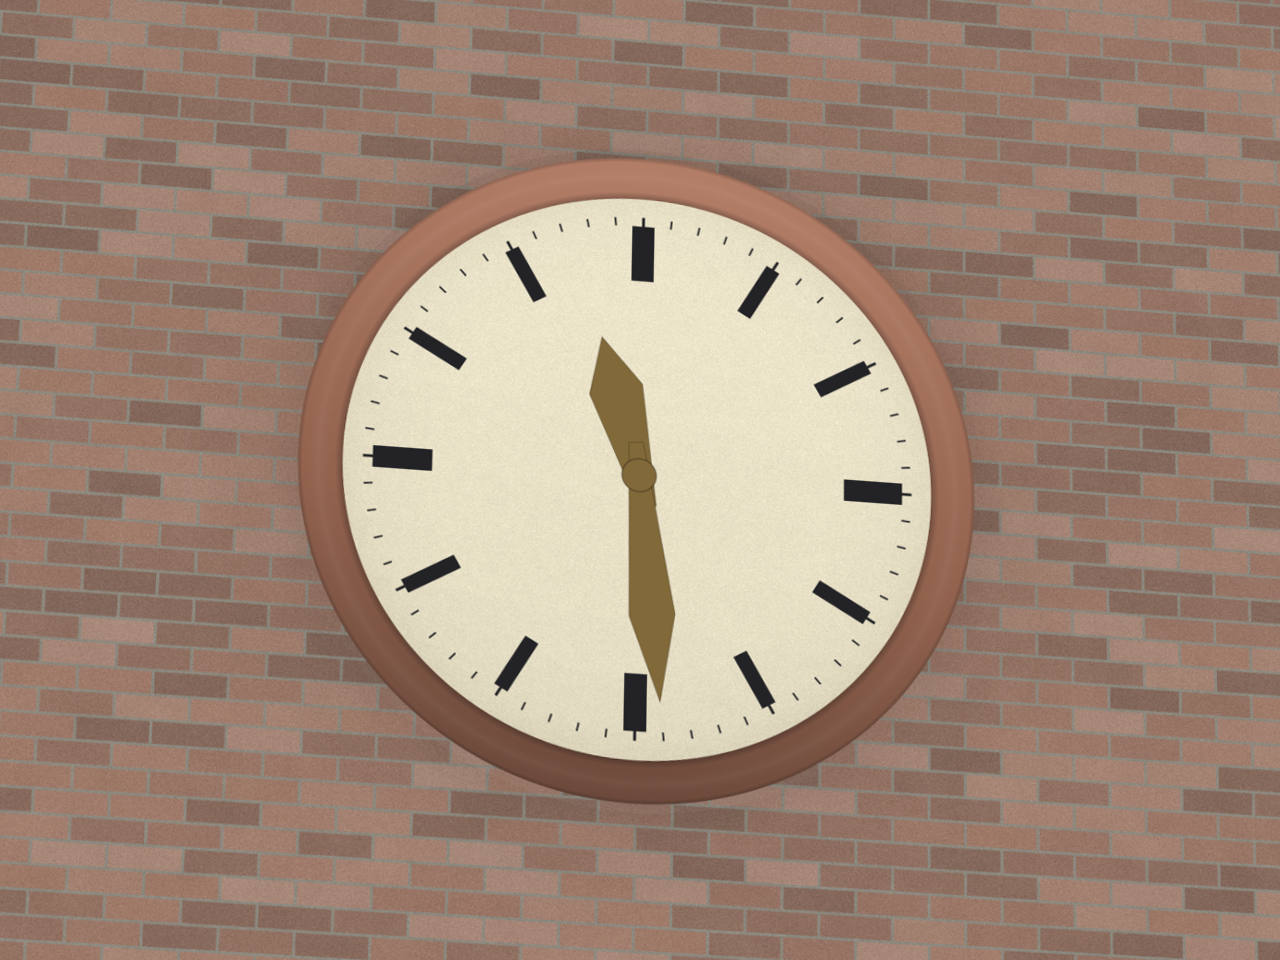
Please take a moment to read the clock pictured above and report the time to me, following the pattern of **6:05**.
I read **11:29**
